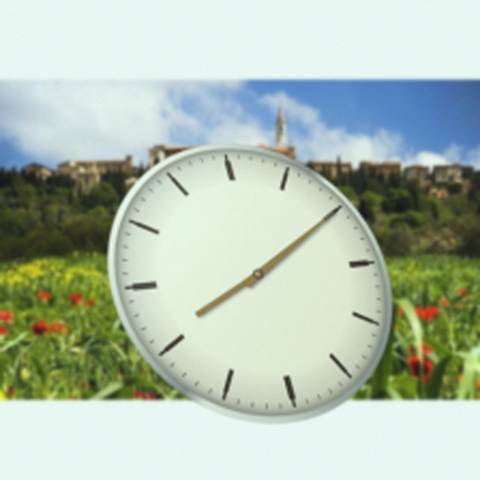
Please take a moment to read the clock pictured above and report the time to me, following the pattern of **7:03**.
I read **8:10**
